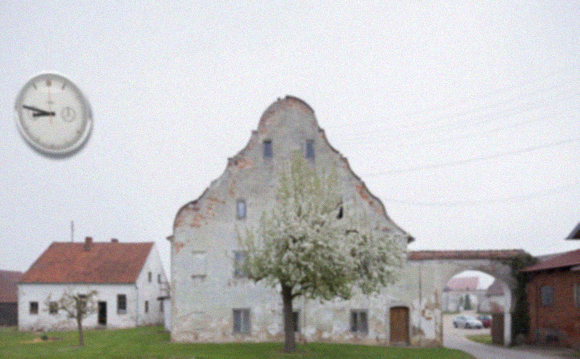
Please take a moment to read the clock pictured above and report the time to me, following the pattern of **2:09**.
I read **8:47**
